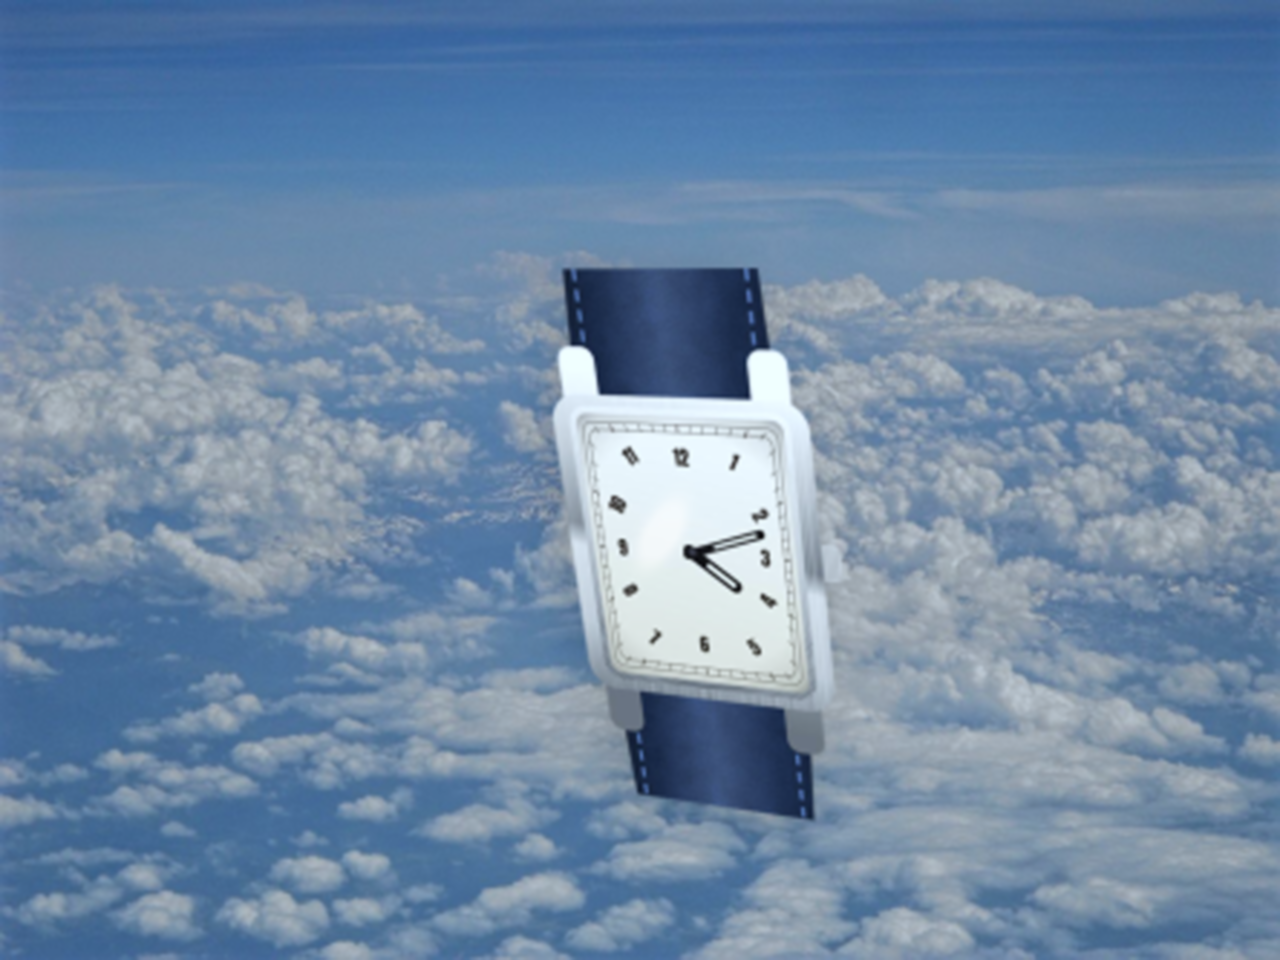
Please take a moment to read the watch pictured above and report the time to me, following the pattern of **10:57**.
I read **4:12**
